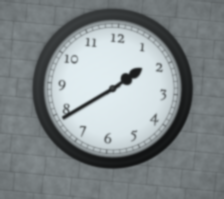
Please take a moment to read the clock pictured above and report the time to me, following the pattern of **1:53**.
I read **1:39**
